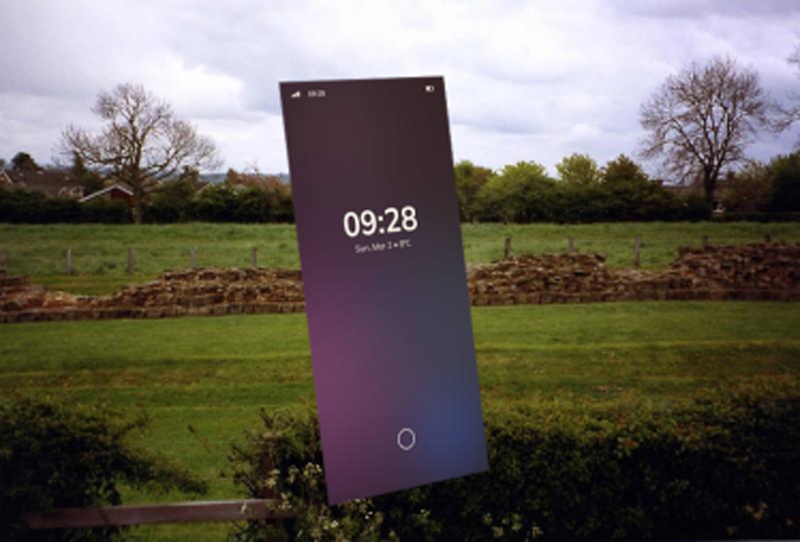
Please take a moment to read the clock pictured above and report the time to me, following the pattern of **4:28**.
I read **9:28**
